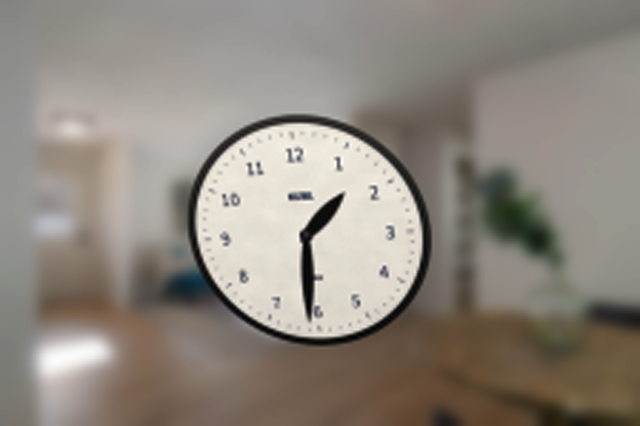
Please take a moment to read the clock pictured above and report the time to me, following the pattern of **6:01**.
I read **1:31**
